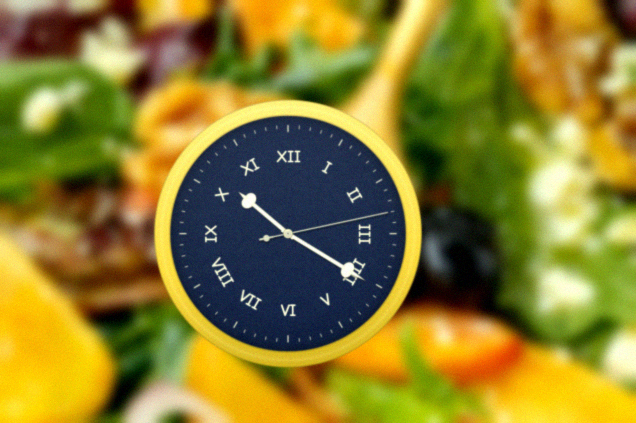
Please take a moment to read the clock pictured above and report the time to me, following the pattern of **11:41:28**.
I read **10:20:13**
